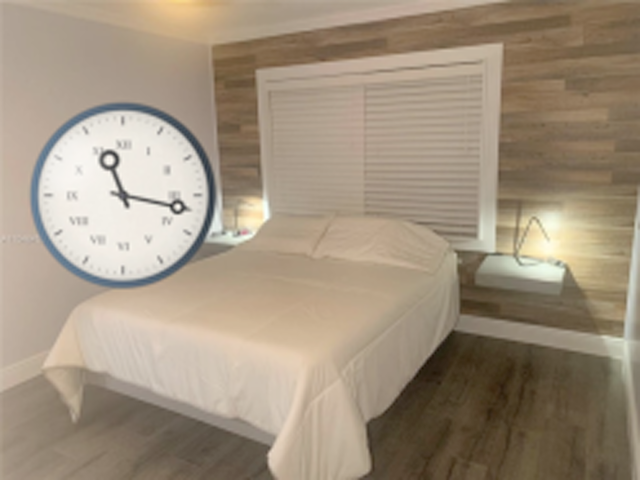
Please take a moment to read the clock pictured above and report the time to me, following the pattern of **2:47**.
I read **11:17**
